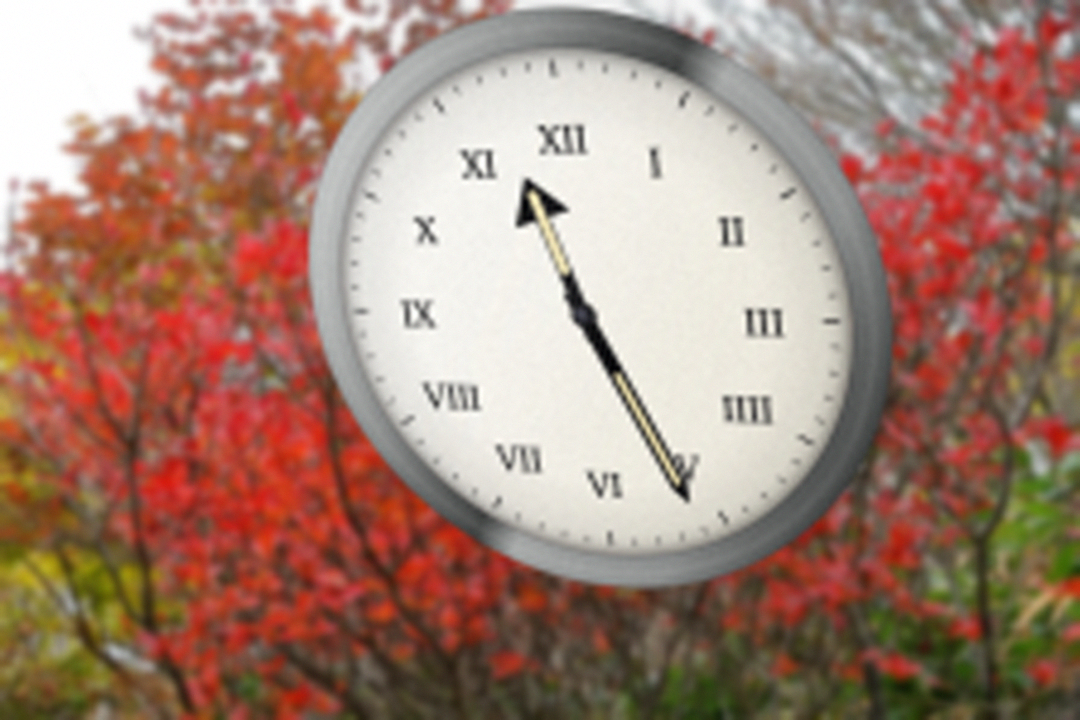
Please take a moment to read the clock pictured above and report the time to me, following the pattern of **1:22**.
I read **11:26**
